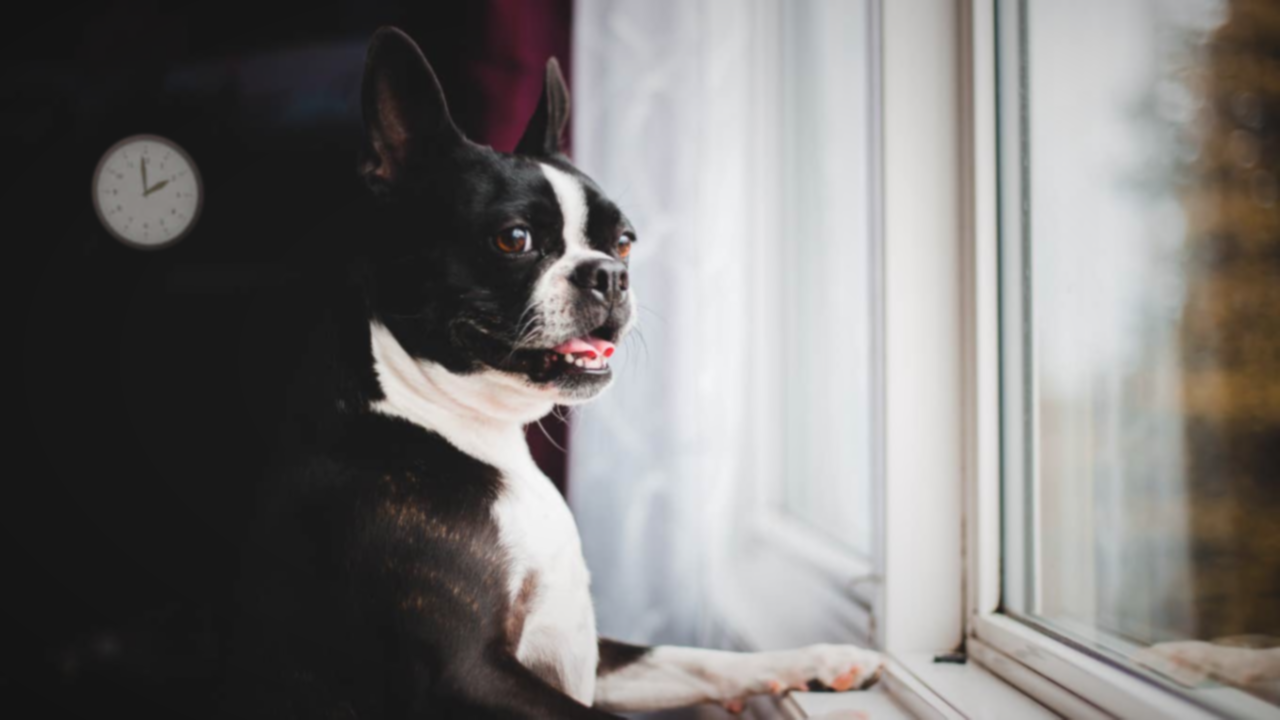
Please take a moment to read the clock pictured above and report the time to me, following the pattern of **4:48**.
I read **1:59**
